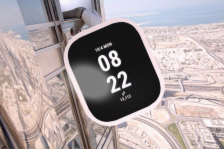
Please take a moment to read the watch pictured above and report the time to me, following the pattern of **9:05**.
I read **8:22**
